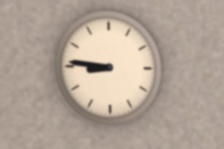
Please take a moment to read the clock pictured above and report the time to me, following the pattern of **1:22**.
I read **8:46**
